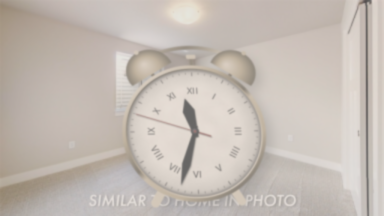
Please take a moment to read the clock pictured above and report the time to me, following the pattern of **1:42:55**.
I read **11:32:48**
